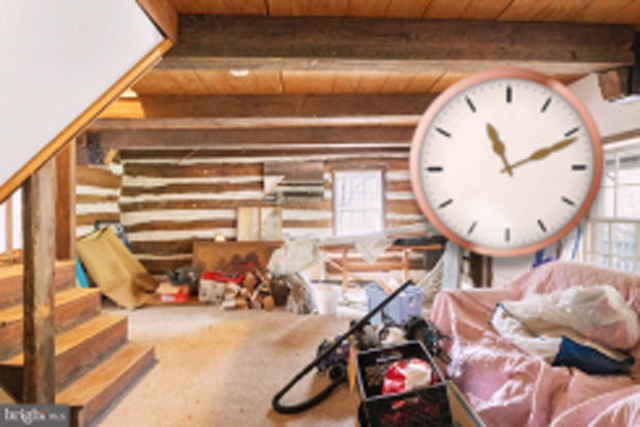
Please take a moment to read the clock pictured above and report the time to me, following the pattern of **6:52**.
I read **11:11**
